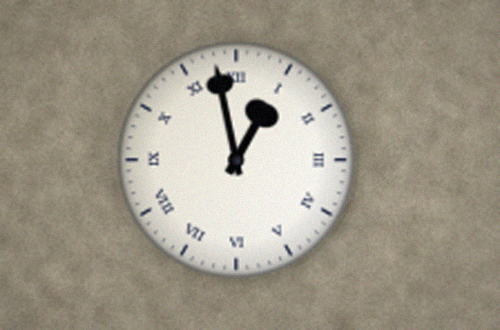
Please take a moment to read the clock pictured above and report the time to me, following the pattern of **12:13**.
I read **12:58**
